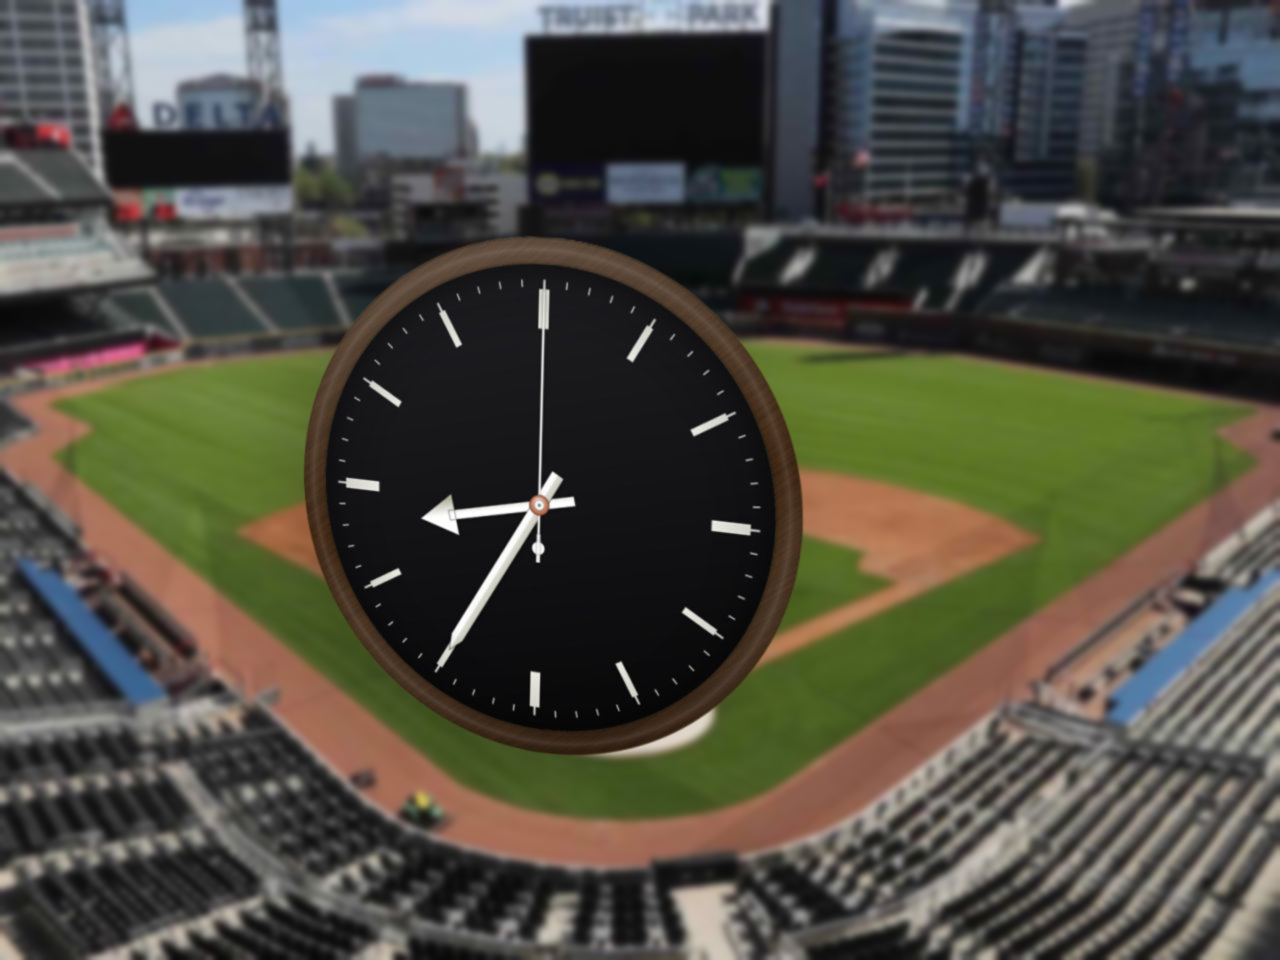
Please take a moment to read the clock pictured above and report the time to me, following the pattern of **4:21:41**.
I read **8:35:00**
